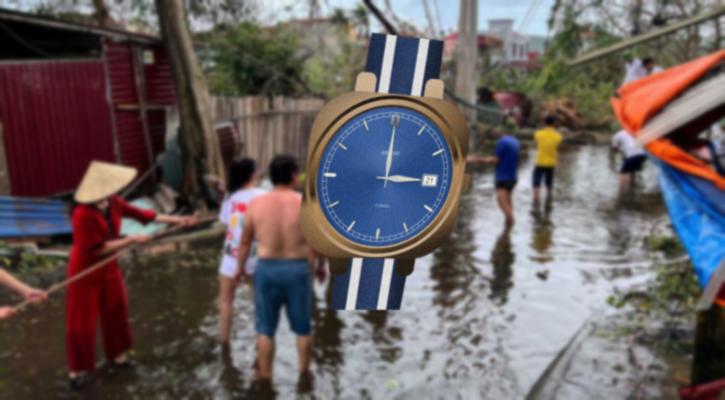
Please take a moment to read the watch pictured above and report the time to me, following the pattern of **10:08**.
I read **3:00**
